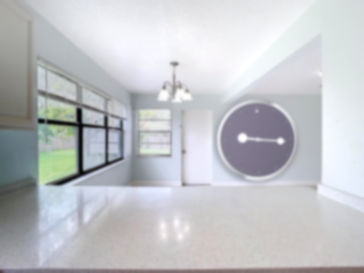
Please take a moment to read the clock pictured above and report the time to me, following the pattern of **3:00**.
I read **9:16**
